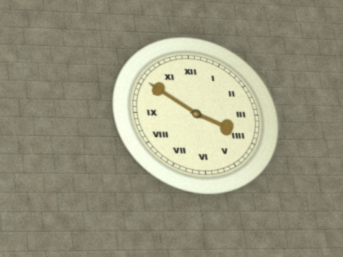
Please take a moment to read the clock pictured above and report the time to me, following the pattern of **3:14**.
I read **3:51**
